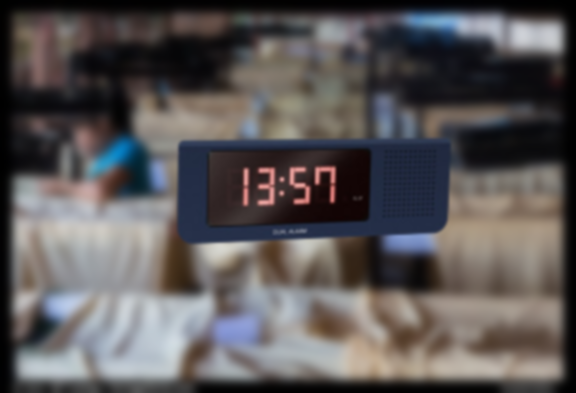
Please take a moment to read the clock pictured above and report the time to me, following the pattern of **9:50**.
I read **13:57**
